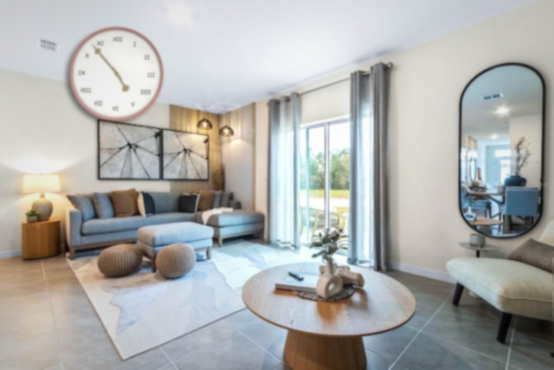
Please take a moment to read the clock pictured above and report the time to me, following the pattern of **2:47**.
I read **4:53**
